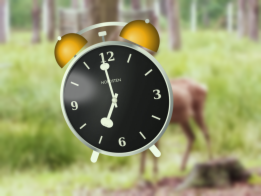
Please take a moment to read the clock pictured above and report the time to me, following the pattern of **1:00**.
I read **6:59**
